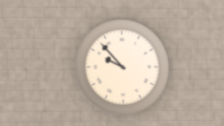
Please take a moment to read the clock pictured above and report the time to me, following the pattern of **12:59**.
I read **9:53**
